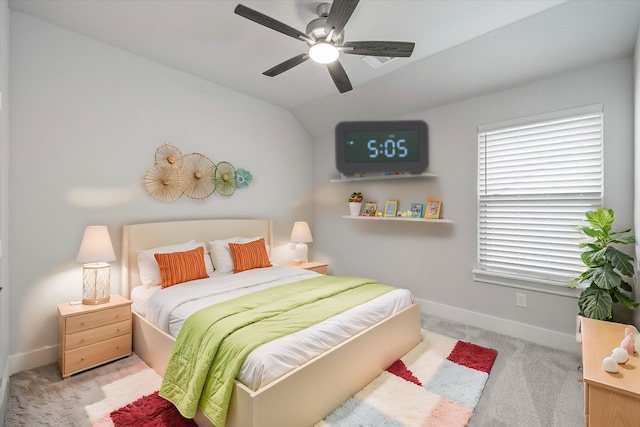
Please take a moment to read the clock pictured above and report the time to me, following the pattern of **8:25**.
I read **5:05**
